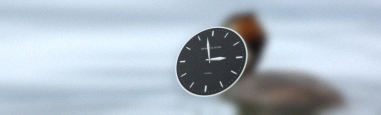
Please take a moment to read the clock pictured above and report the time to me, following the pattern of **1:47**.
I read **2:58**
